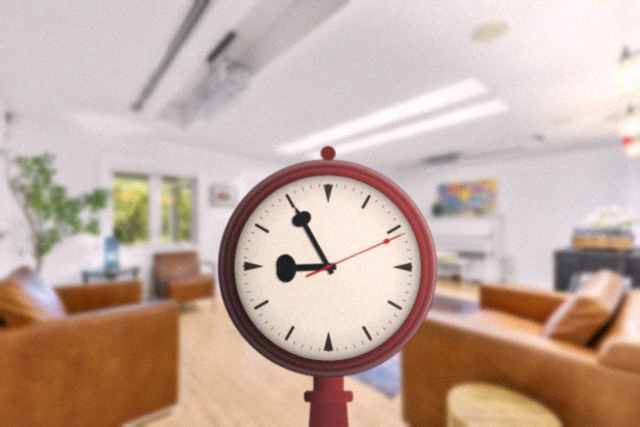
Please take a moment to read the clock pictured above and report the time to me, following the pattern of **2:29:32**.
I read **8:55:11**
